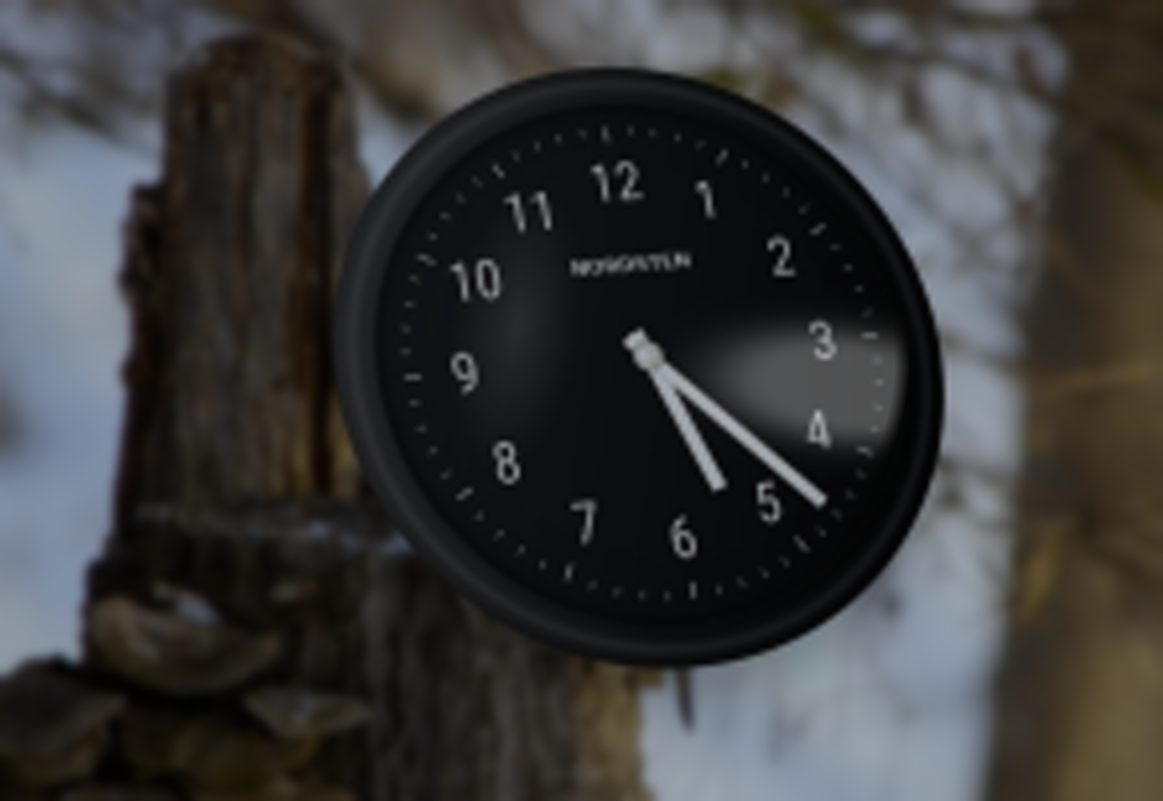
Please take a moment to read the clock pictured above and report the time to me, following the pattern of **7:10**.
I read **5:23**
